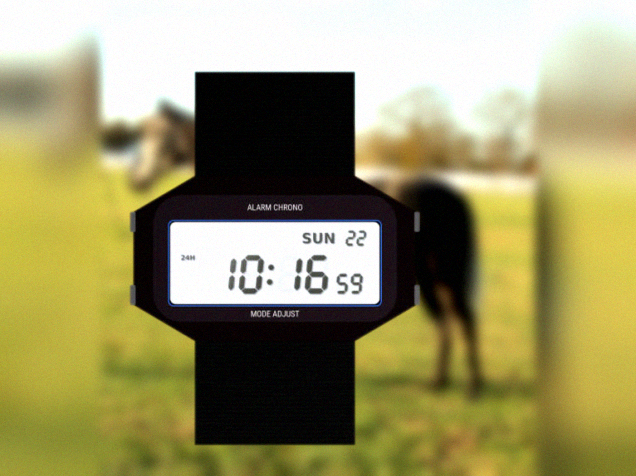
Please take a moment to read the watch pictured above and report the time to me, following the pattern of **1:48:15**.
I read **10:16:59**
